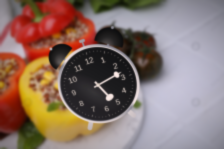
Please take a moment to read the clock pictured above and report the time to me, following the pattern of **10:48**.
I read **5:13**
